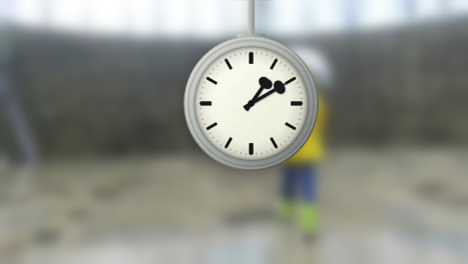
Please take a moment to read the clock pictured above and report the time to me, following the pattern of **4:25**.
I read **1:10**
